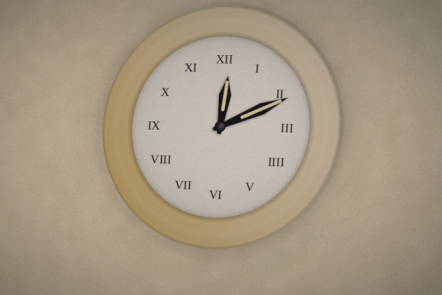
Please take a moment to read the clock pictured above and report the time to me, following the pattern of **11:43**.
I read **12:11**
